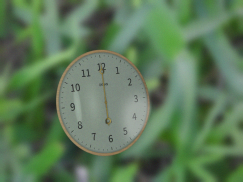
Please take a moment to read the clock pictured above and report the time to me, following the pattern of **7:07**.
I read **6:00**
